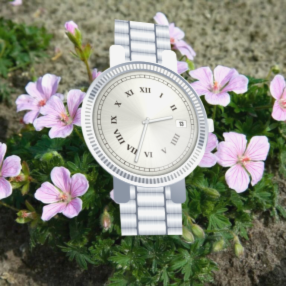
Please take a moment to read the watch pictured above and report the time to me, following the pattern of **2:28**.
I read **2:33**
